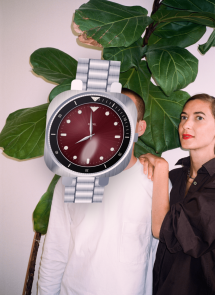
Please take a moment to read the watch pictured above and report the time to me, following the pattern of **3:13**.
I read **7:59**
